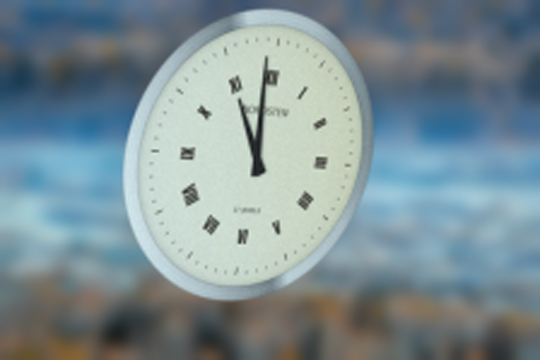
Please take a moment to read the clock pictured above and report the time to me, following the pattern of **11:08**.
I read **10:59**
